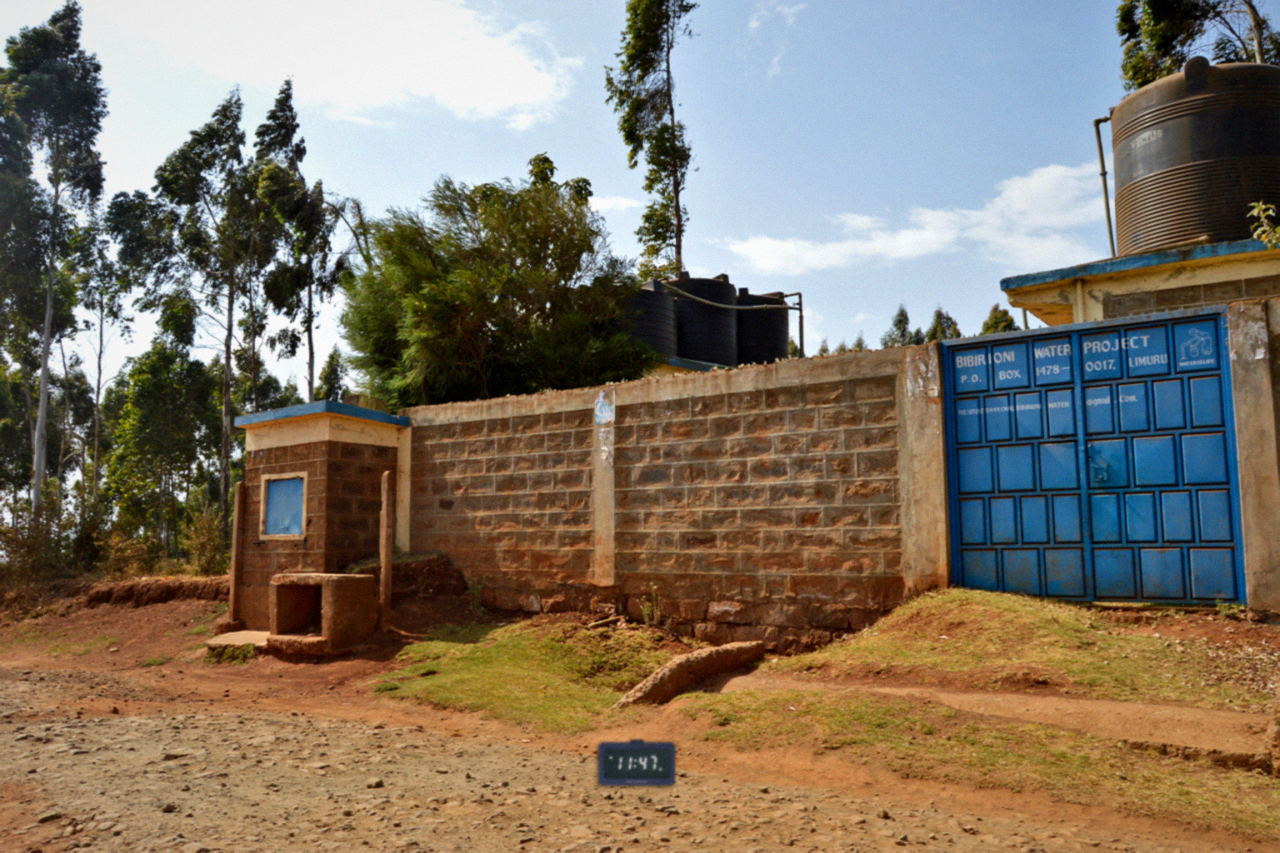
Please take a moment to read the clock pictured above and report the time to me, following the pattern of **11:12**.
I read **11:47**
